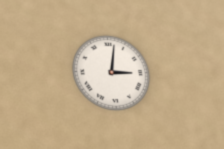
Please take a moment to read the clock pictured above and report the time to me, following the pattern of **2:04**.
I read **3:02**
